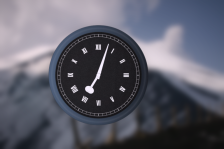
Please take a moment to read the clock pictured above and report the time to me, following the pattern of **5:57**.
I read **7:03**
